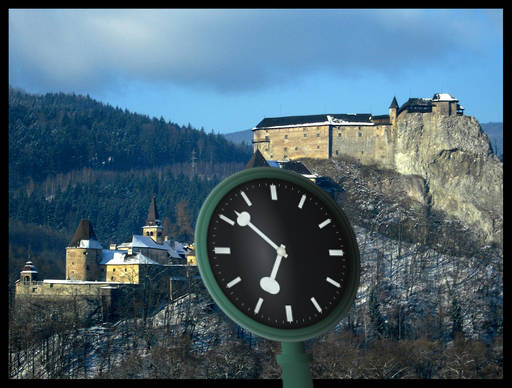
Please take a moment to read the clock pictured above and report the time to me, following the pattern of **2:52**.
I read **6:52**
